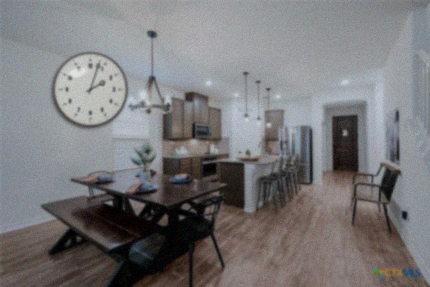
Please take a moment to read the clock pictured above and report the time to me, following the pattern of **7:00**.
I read **2:03**
